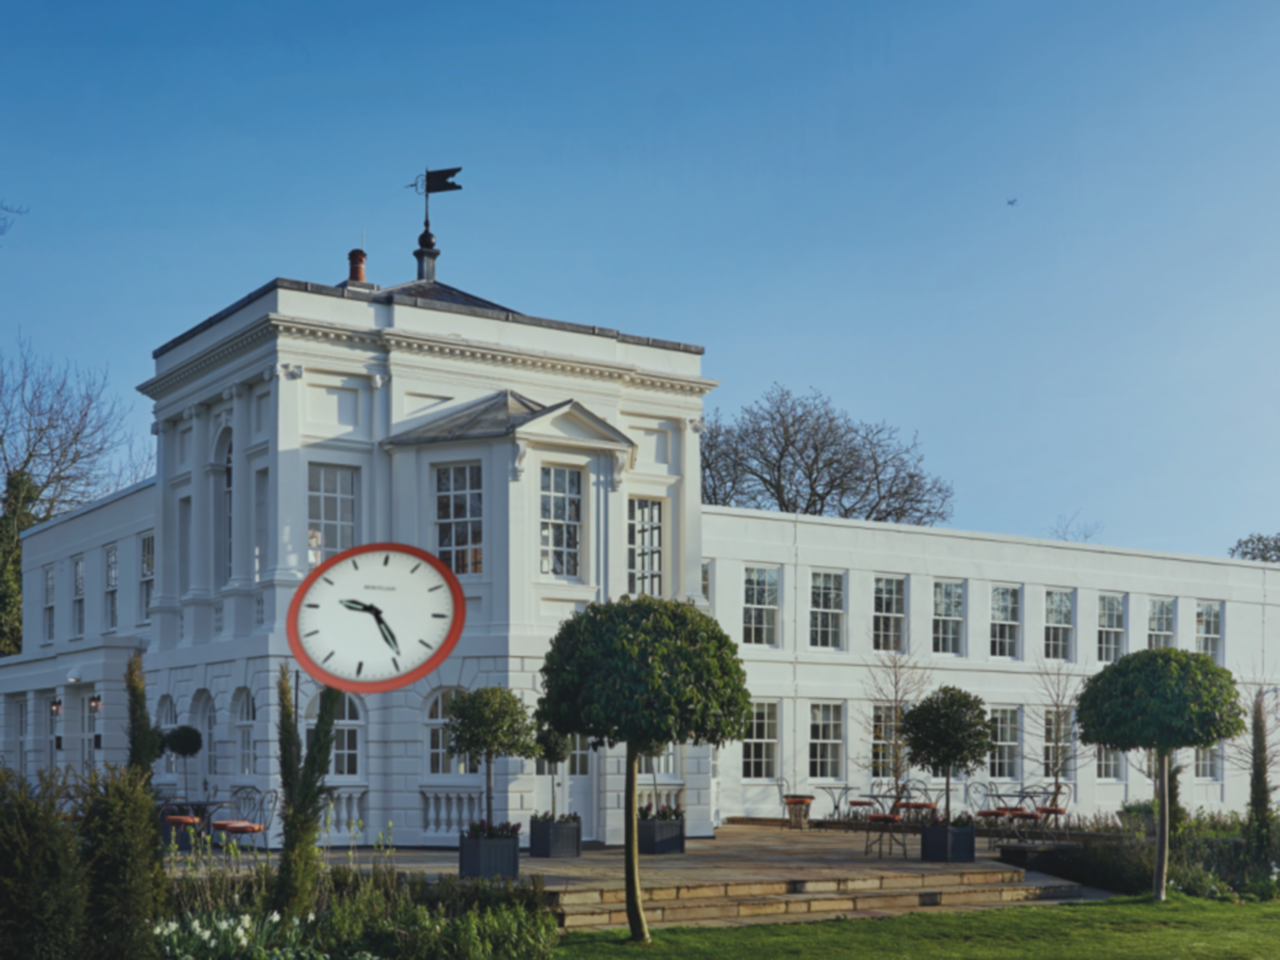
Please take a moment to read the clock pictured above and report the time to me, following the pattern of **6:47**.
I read **9:24**
